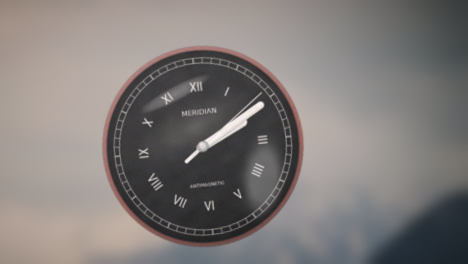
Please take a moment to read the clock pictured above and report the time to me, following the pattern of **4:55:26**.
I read **2:10:09**
